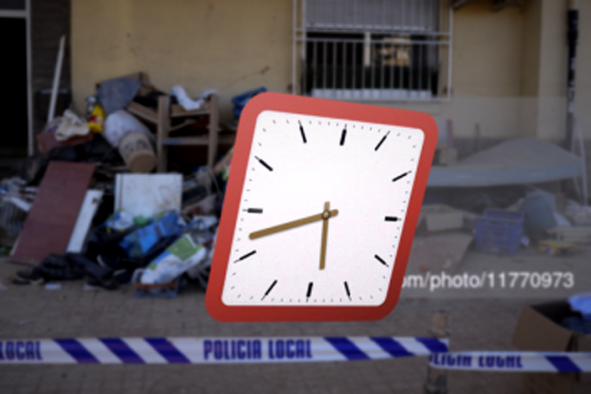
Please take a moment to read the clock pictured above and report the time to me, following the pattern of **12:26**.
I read **5:42**
